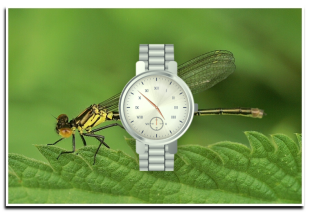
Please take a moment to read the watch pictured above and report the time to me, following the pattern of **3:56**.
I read **4:52**
